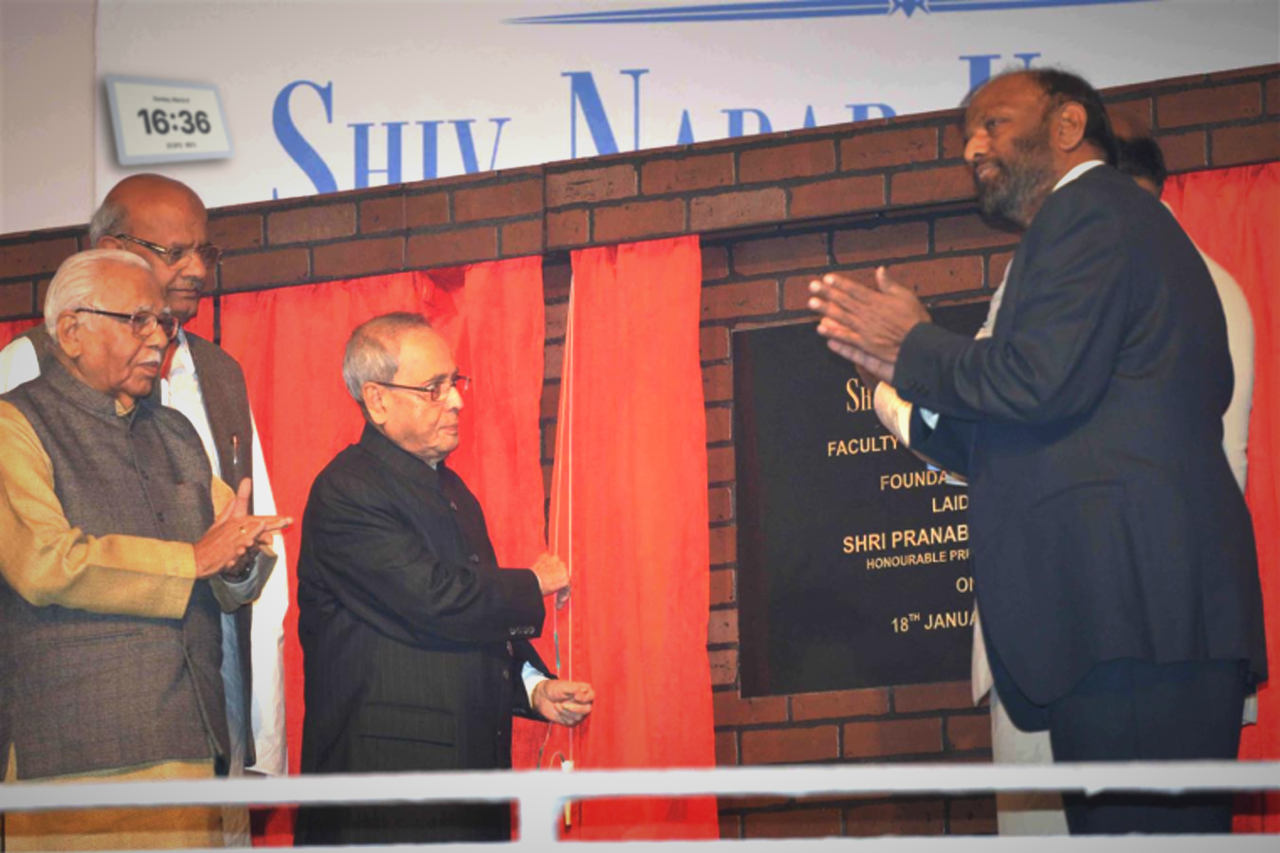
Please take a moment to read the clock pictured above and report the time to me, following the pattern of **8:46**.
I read **16:36**
